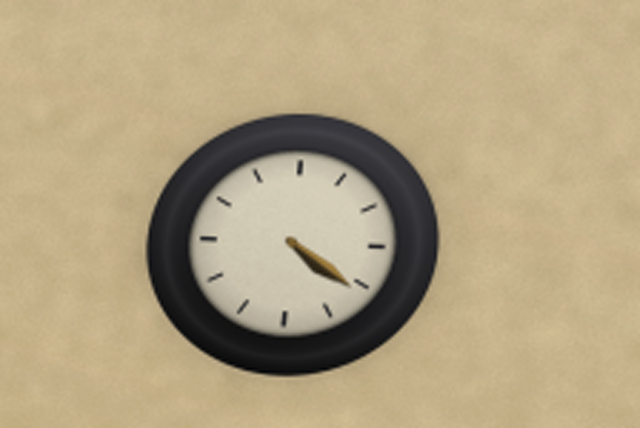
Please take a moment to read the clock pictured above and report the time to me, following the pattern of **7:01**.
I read **4:21**
